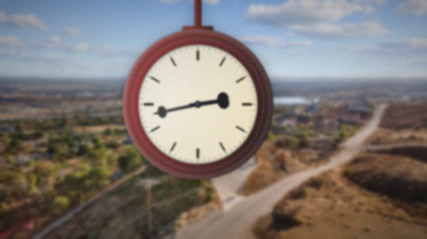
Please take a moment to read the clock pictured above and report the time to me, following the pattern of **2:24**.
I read **2:43**
